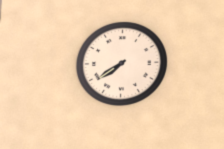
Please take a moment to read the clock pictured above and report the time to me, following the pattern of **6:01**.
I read **7:39**
